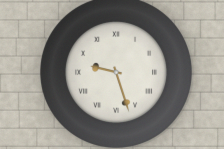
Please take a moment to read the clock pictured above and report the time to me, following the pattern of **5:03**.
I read **9:27**
